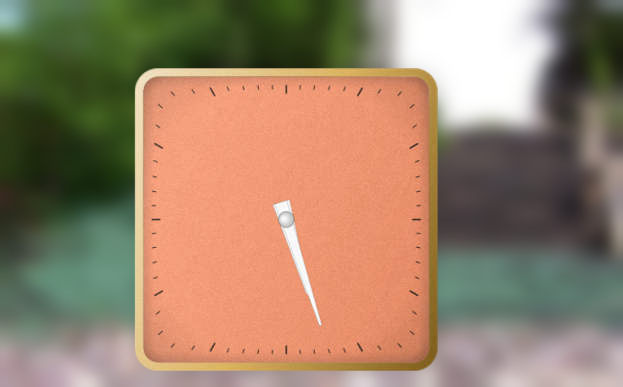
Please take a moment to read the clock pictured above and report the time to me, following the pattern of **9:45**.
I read **5:27**
